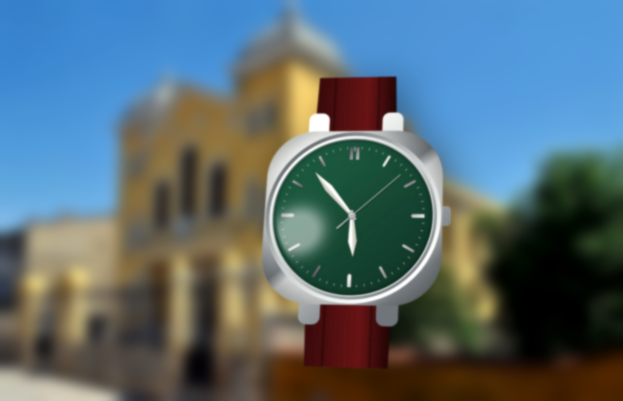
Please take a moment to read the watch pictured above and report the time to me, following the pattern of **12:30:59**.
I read **5:53:08**
